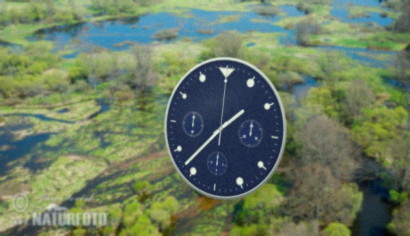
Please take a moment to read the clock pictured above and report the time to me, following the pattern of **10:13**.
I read **1:37**
